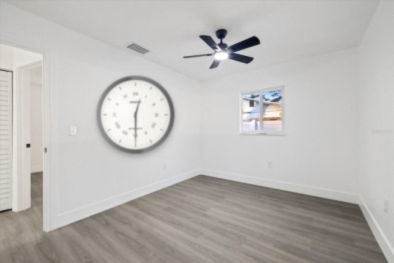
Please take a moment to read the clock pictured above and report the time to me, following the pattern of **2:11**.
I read **12:30**
